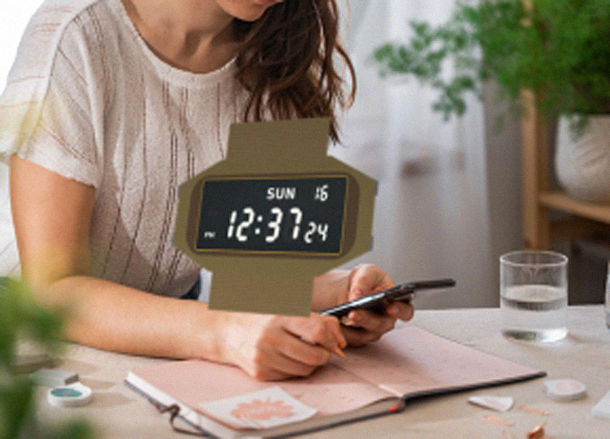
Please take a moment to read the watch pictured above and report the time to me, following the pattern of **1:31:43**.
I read **12:37:24**
